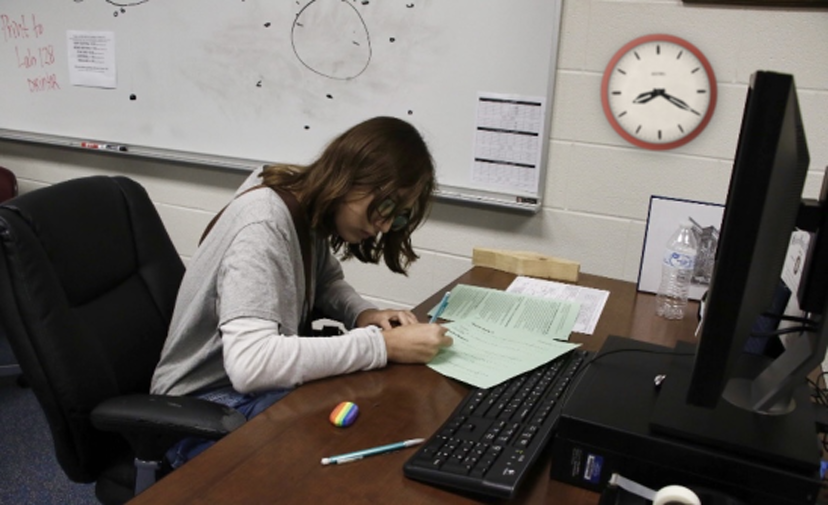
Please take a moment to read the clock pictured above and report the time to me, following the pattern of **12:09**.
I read **8:20**
